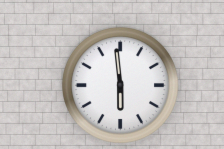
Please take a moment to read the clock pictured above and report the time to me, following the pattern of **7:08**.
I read **5:59**
